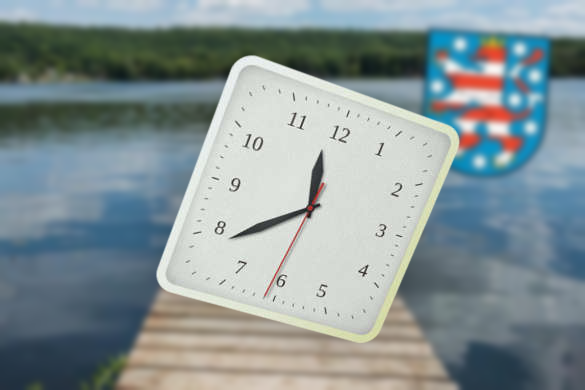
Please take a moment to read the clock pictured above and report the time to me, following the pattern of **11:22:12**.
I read **11:38:31**
